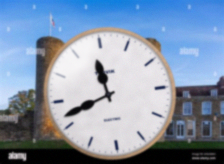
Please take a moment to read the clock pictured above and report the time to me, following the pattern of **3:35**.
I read **11:42**
